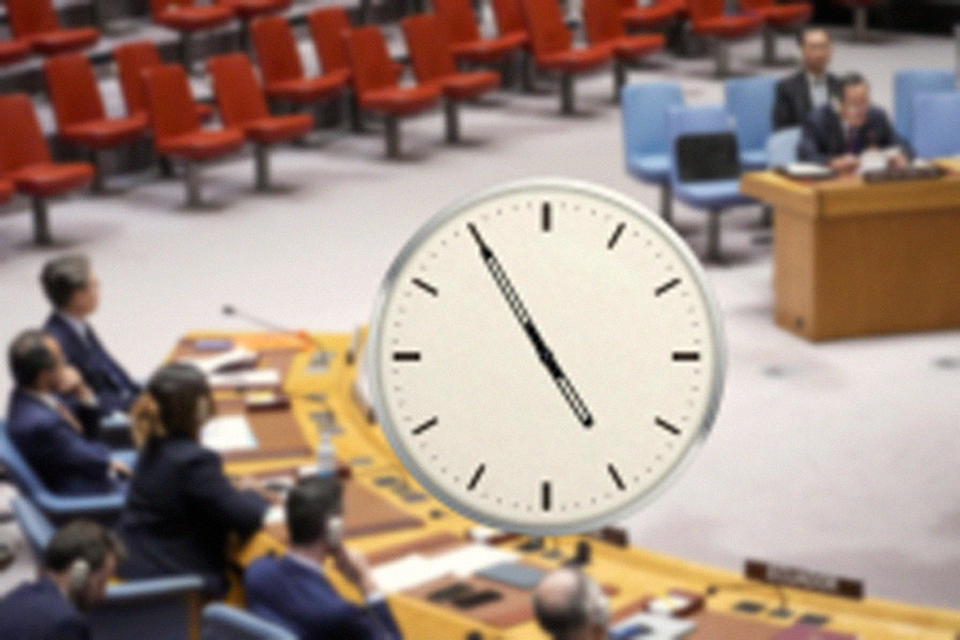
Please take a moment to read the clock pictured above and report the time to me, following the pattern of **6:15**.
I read **4:55**
